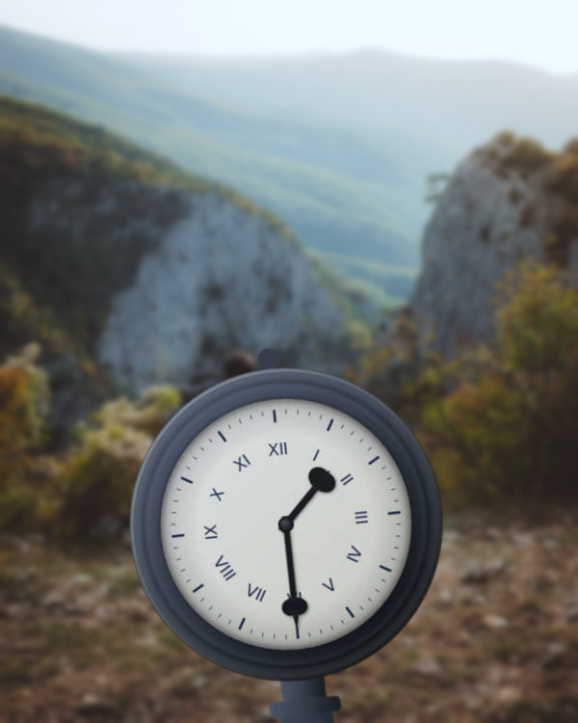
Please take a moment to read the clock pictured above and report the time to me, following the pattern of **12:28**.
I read **1:30**
